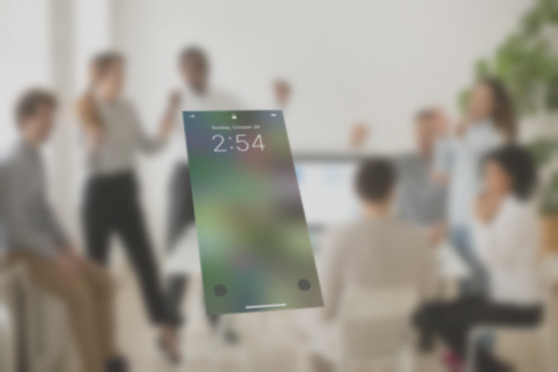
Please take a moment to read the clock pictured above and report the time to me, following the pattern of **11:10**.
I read **2:54**
